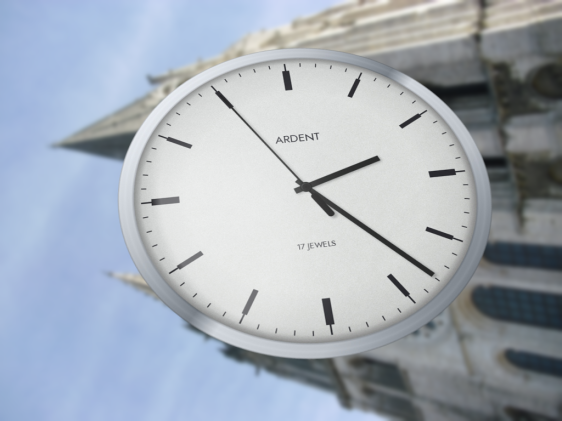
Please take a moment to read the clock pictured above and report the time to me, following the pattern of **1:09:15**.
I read **2:22:55**
